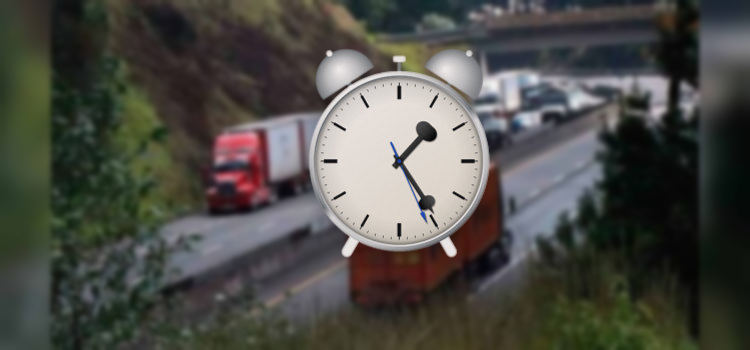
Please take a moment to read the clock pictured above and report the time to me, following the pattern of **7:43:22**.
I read **1:24:26**
